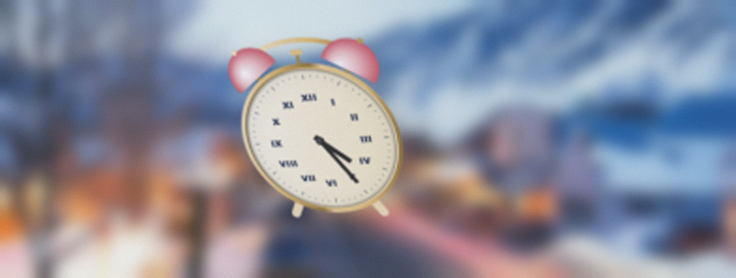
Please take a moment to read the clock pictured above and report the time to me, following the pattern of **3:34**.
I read **4:25**
